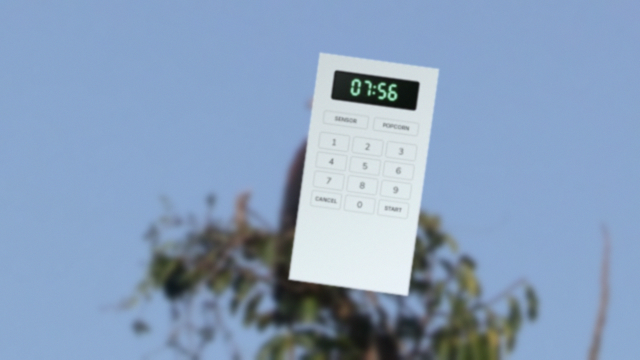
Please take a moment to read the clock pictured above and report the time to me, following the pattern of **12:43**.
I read **7:56**
